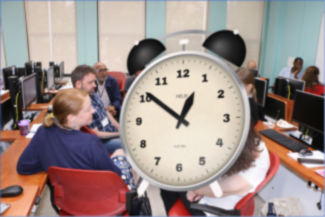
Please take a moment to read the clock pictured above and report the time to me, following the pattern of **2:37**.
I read **12:51**
